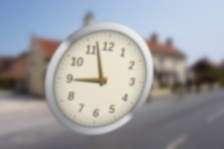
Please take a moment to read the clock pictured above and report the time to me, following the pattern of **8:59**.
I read **8:57**
